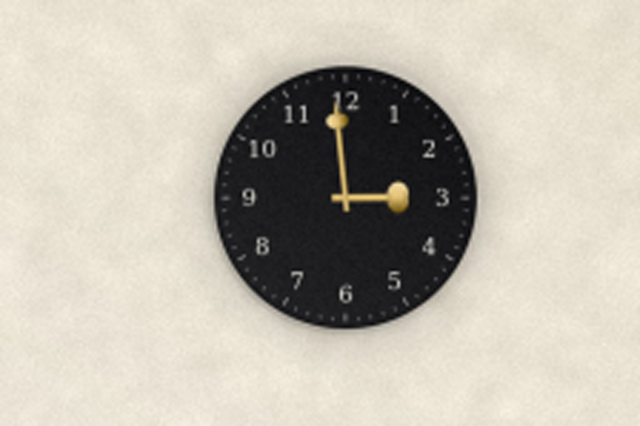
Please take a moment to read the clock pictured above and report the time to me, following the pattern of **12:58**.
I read **2:59**
